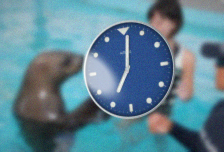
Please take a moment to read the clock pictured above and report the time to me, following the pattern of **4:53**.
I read **7:01**
